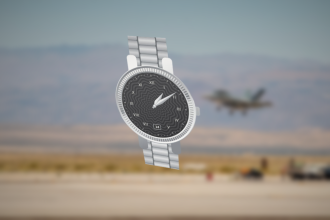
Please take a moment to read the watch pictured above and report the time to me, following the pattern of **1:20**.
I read **1:09**
